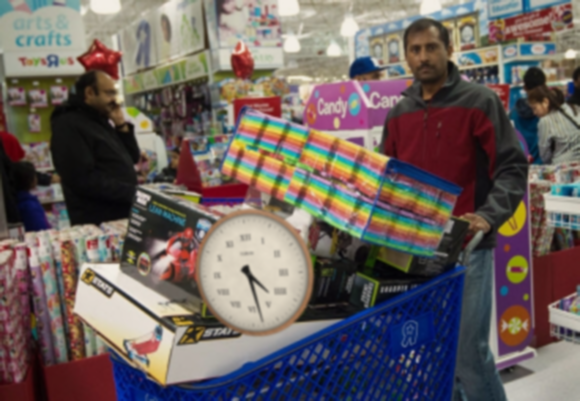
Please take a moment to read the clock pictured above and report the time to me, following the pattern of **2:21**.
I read **4:28**
